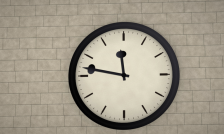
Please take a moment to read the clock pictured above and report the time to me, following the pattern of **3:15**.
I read **11:47**
